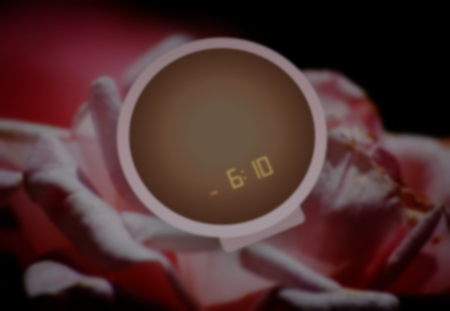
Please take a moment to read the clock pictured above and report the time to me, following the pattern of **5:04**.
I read **6:10**
